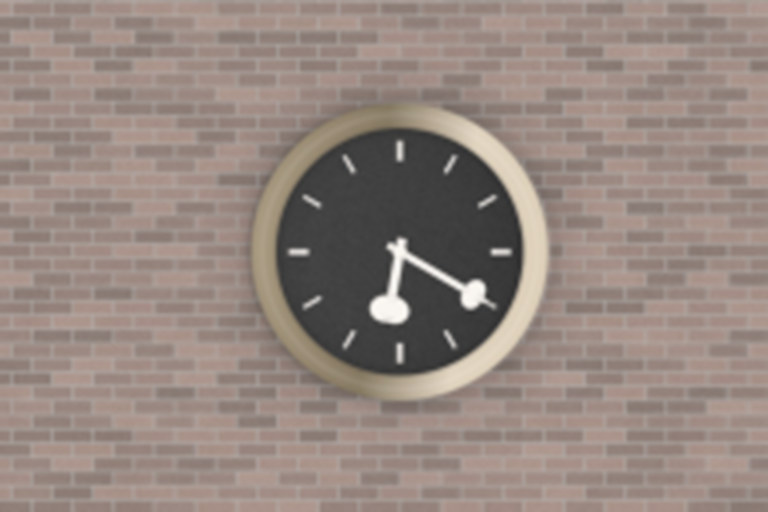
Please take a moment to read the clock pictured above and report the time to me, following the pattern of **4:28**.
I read **6:20**
